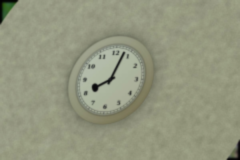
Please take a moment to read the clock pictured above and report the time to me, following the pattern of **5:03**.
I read **8:03**
